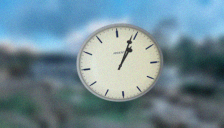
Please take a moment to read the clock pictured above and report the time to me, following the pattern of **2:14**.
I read **1:04**
